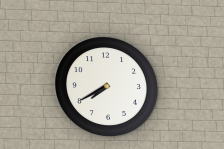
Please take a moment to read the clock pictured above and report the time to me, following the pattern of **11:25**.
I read **7:40**
